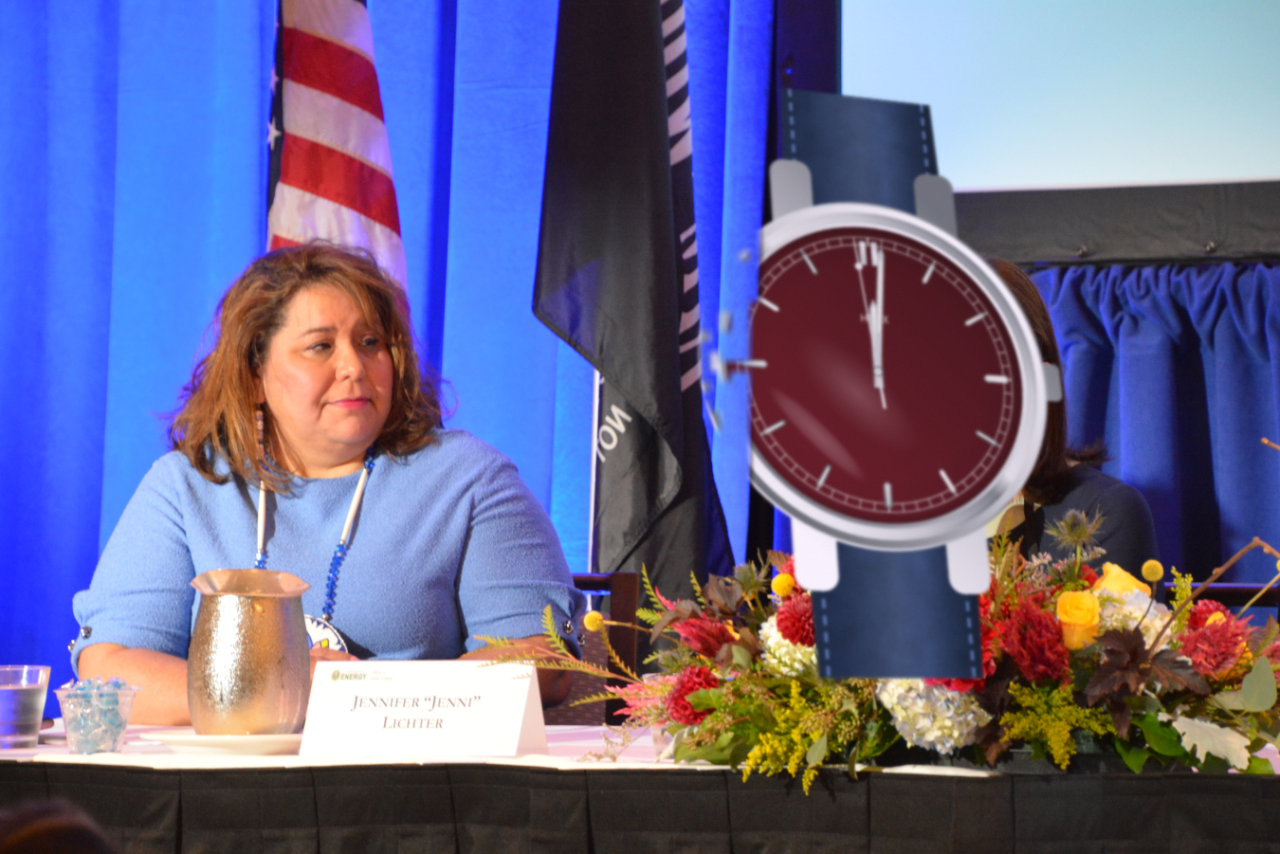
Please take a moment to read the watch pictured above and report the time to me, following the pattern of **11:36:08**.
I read **12:00:59**
